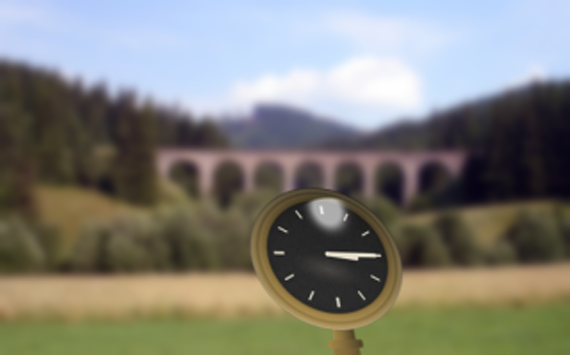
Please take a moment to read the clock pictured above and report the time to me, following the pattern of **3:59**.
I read **3:15**
